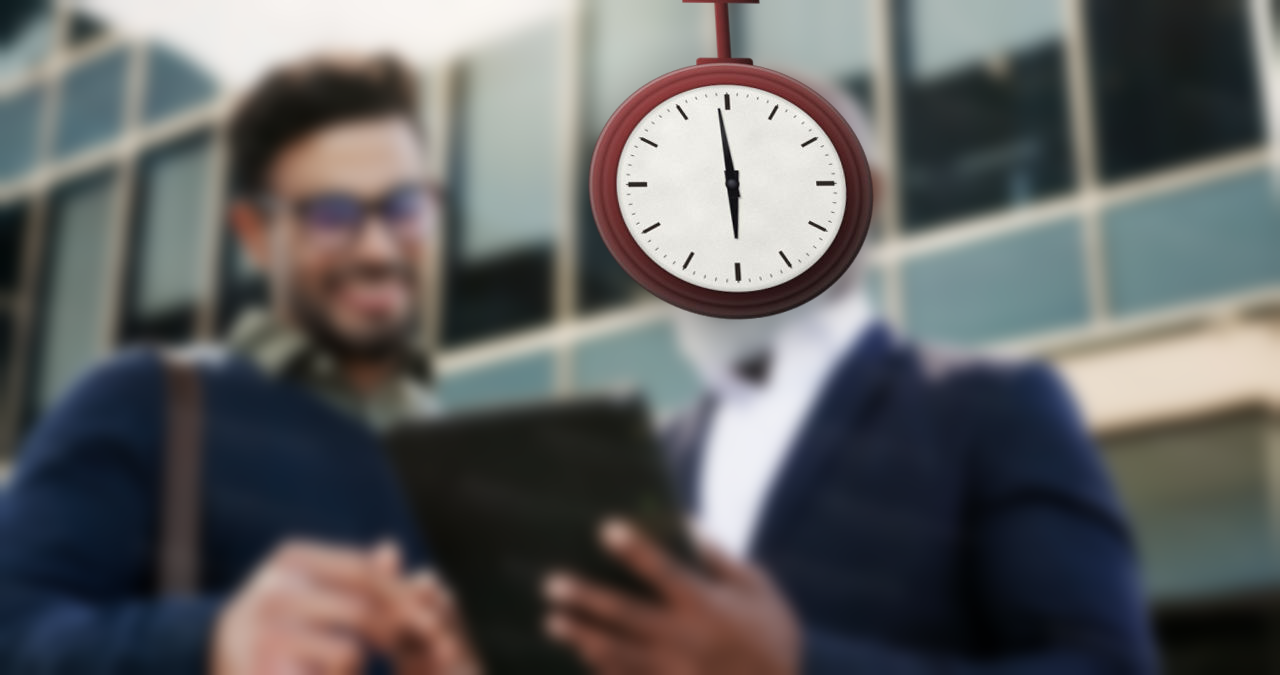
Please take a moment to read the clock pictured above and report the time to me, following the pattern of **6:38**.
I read **5:59**
